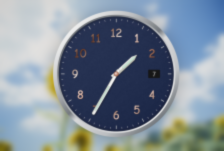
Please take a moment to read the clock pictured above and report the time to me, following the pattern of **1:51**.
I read **1:35**
